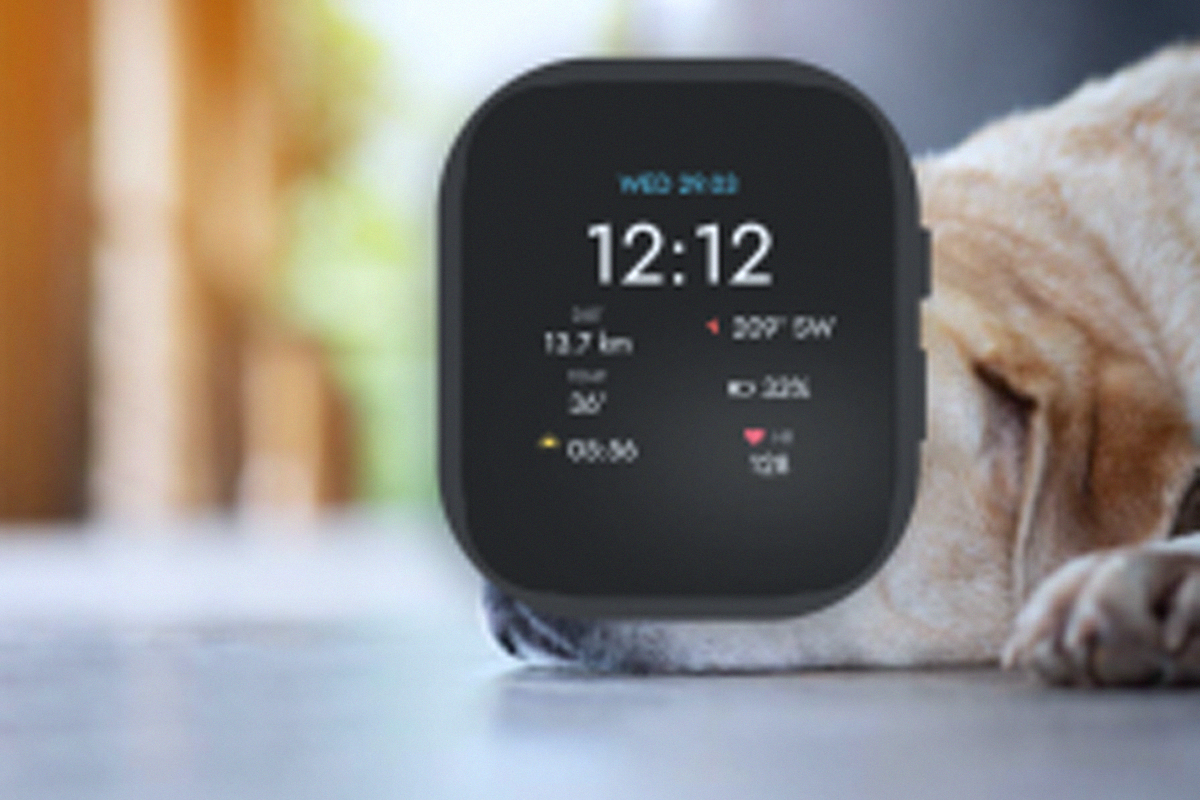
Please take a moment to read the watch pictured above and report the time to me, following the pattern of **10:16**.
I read **12:12**
